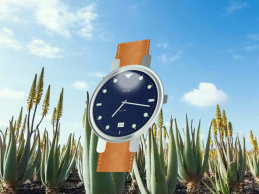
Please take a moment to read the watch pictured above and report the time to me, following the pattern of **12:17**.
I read **7:17**
